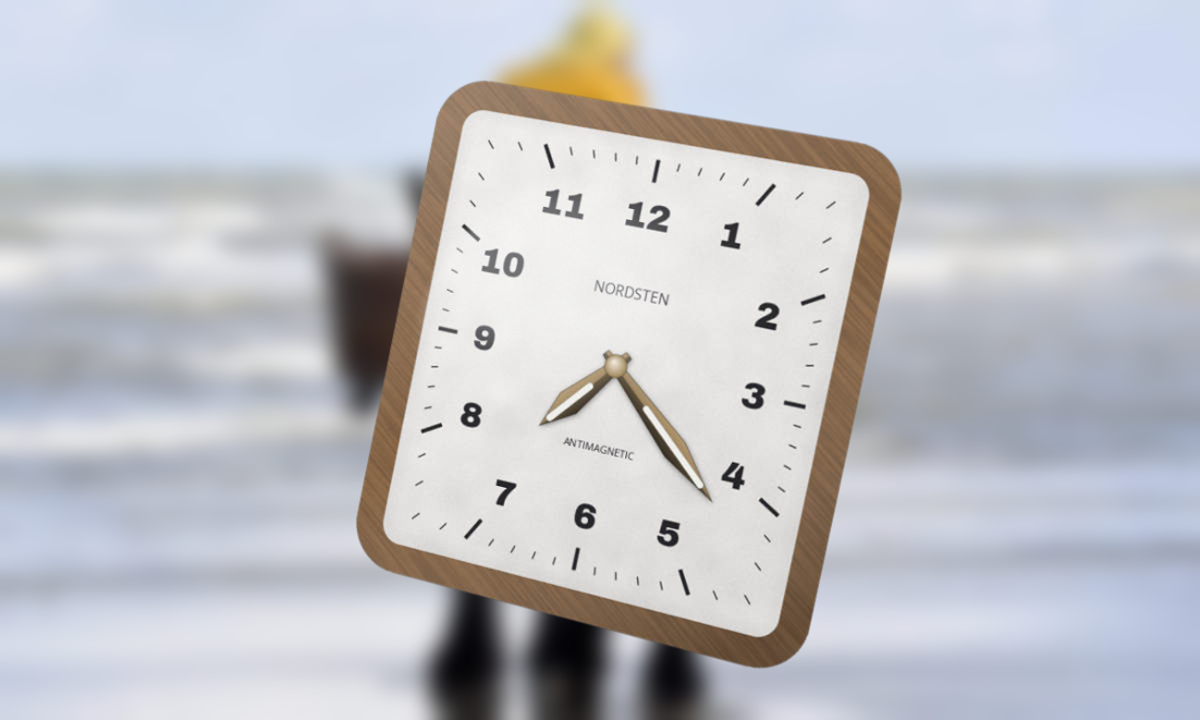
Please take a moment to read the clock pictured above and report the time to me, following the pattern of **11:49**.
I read **7:22**
